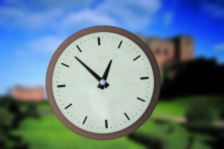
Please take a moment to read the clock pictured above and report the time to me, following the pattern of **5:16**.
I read **12:53**
